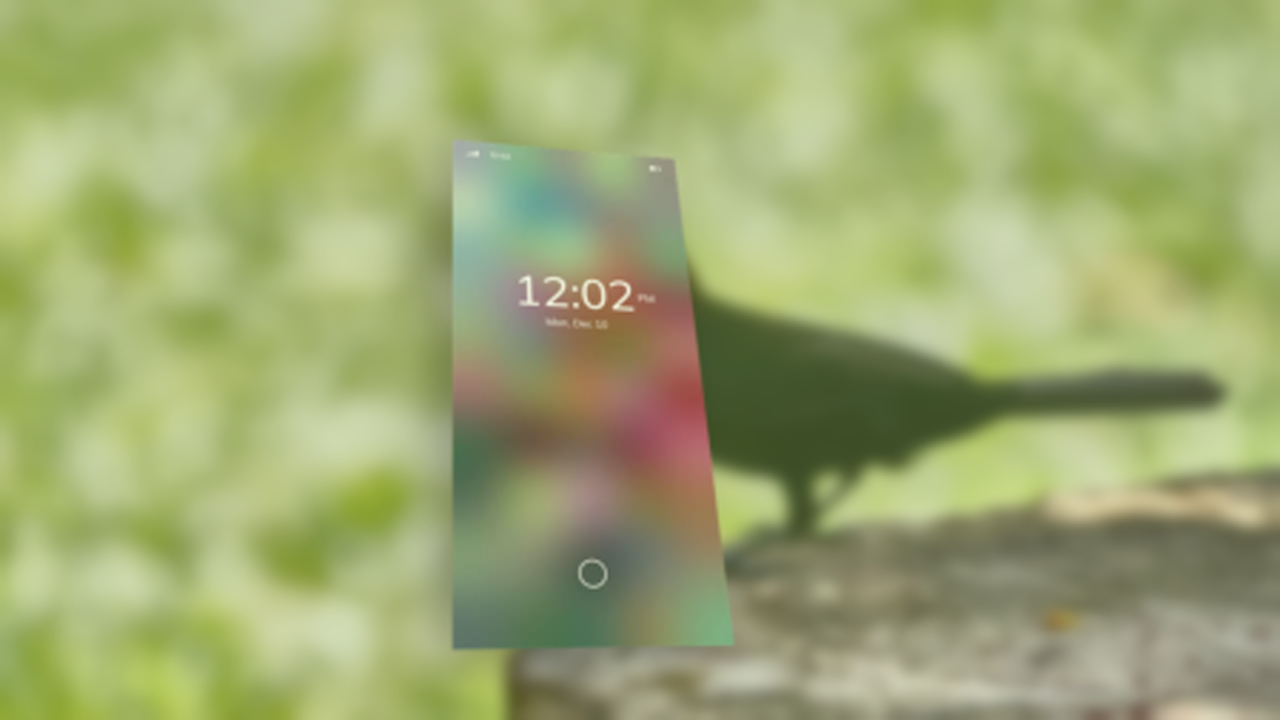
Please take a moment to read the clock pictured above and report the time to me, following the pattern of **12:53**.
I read **12:02**
